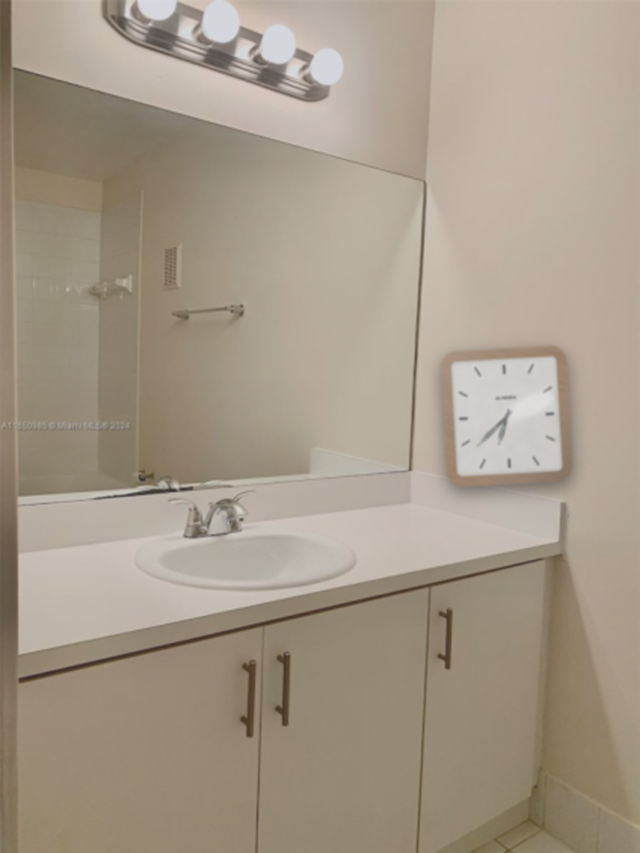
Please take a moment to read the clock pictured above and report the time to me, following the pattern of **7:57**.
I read **6:38**
